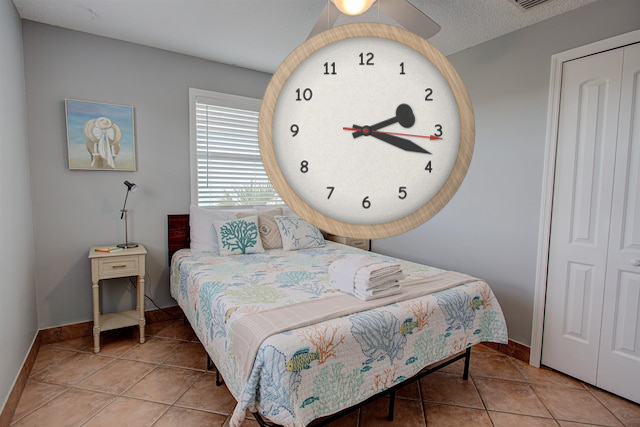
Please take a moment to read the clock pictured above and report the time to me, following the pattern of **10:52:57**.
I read **2:18:16**
